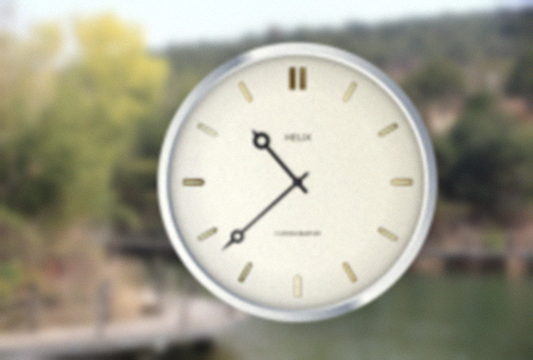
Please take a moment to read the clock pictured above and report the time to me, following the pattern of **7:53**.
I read **10:38**
